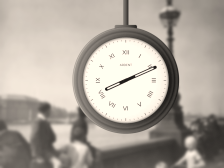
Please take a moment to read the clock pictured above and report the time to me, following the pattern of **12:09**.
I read **8:11**
